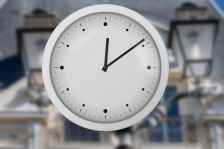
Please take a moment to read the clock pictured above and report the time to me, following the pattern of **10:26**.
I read **12:09**
